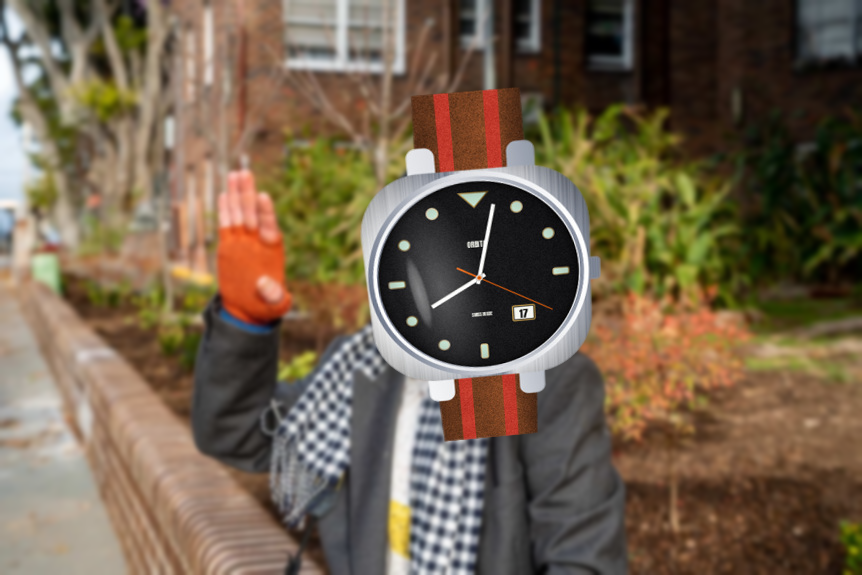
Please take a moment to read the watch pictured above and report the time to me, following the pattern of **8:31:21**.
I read **8:02:20**
